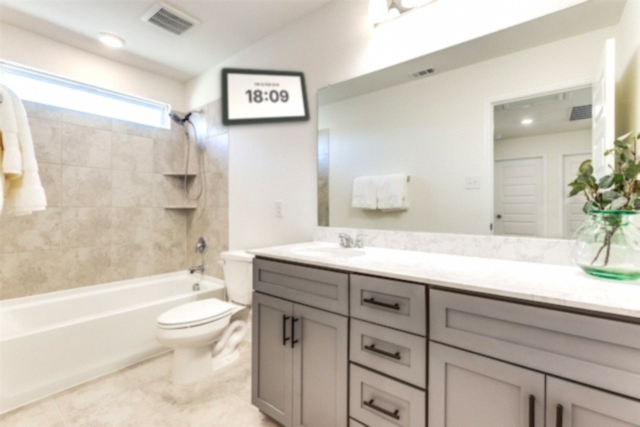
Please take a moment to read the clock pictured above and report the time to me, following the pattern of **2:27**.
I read **18:09**
